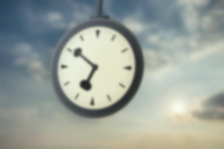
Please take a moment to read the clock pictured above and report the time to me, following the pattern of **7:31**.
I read **6:51**
